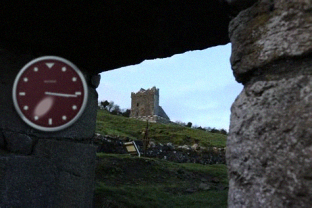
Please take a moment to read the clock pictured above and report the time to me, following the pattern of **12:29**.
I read **3:16**
